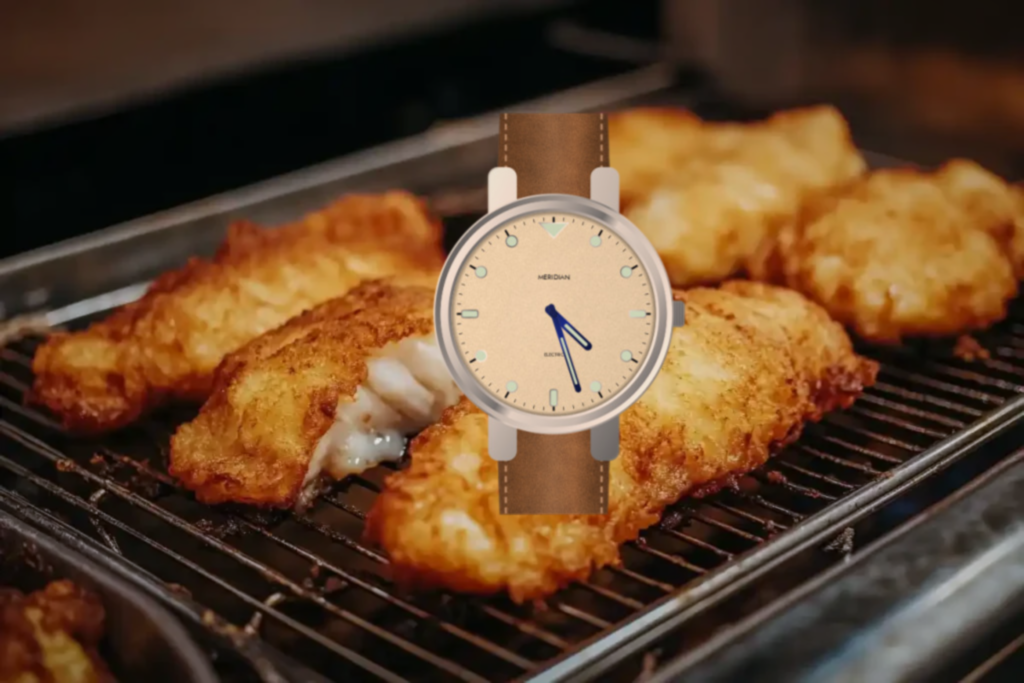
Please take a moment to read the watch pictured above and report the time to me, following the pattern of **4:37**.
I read **4:27**
